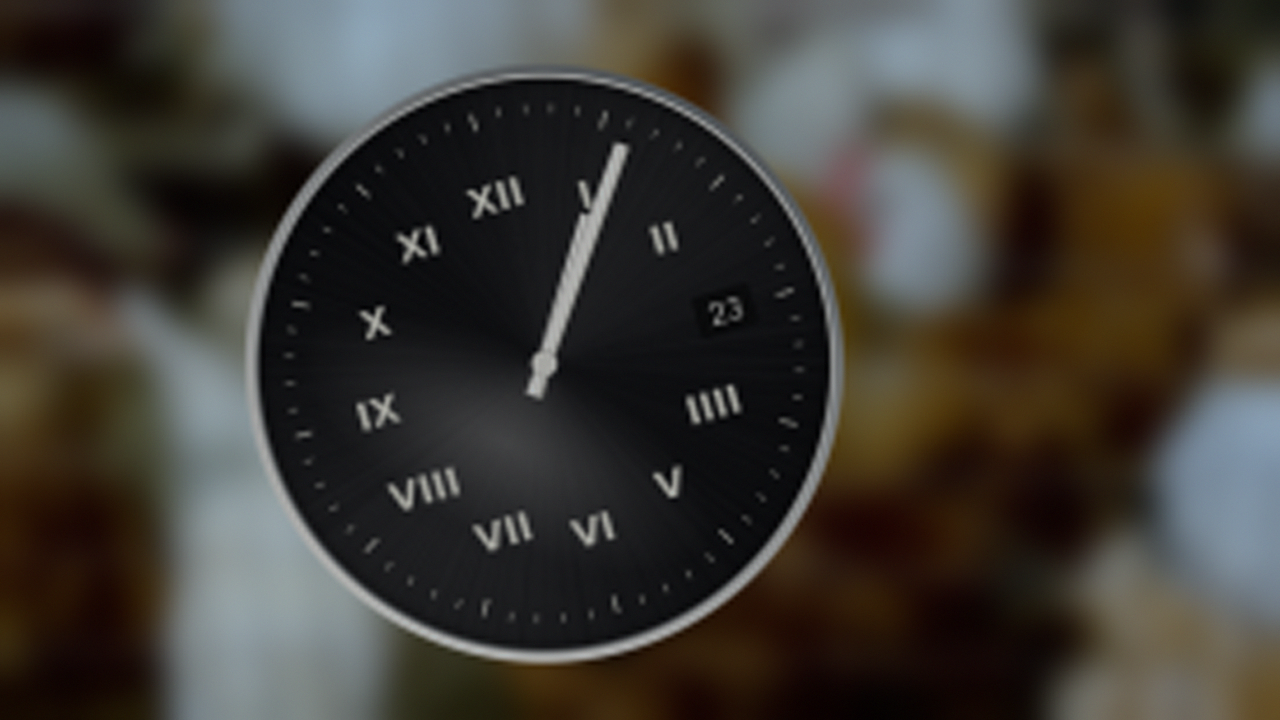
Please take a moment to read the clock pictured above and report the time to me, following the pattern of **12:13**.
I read **1:06**
